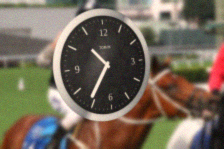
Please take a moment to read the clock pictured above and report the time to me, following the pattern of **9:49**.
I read **10:36**
